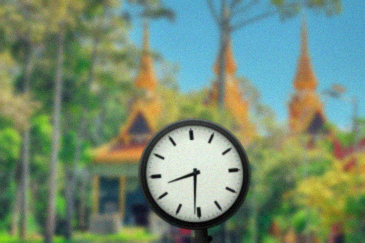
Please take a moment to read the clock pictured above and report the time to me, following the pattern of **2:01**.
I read **8:31**
